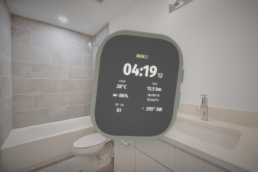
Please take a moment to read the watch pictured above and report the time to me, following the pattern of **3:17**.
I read **4:19**
